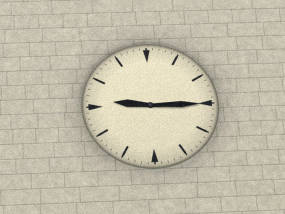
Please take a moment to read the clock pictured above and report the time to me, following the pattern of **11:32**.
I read **9:15**
